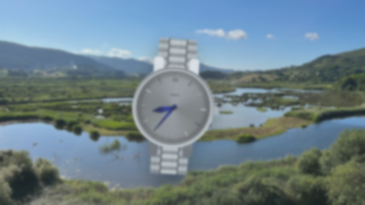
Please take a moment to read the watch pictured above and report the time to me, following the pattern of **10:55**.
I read **8:36**
